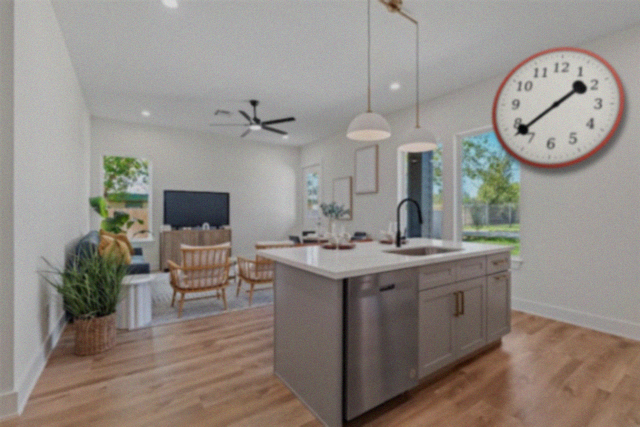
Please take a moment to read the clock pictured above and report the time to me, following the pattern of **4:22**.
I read **1:38**
